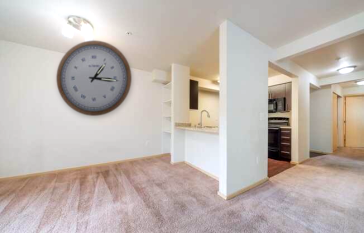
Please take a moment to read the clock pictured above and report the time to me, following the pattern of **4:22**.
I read **1:16**
